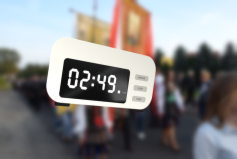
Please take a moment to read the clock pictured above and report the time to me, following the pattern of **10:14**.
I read **2:49**
